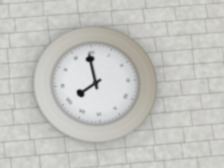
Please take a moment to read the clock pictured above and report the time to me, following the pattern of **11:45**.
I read **7:59**
